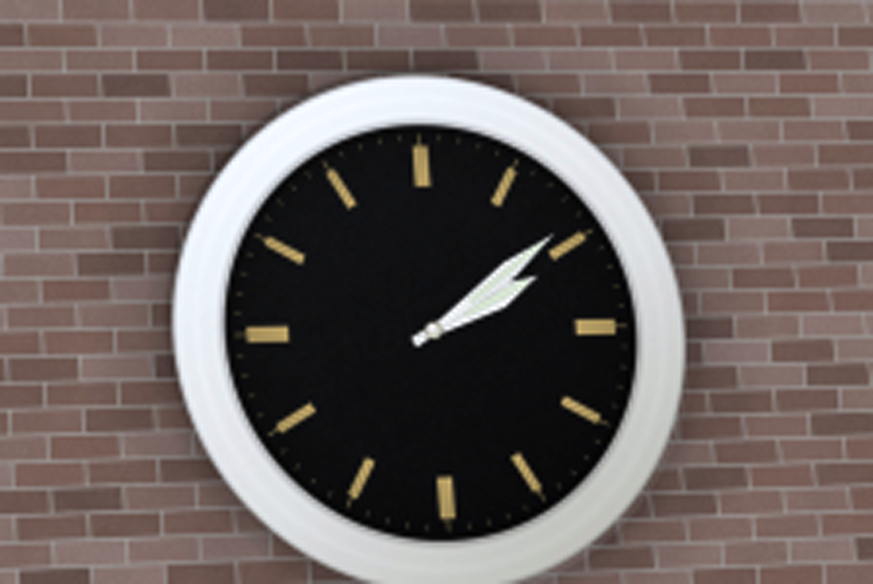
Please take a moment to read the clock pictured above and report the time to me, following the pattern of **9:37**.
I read **2:09**
